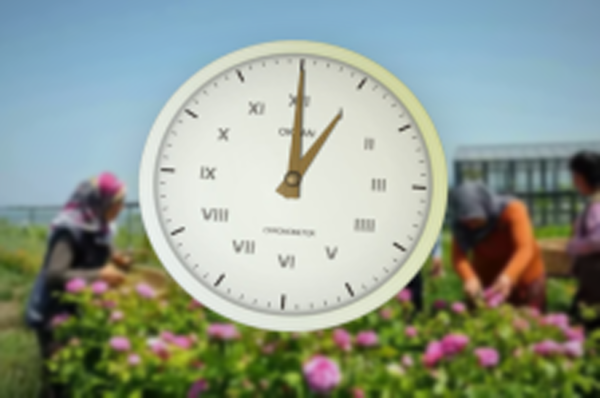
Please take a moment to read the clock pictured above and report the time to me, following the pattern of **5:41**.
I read **1:00**
